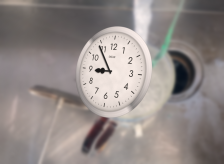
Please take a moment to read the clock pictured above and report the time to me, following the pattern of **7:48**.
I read **8:54**
